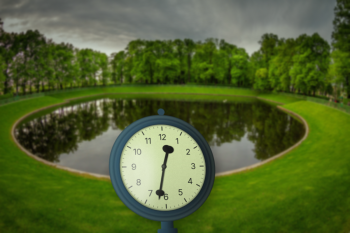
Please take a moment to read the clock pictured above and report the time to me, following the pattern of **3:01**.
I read **12:32**
